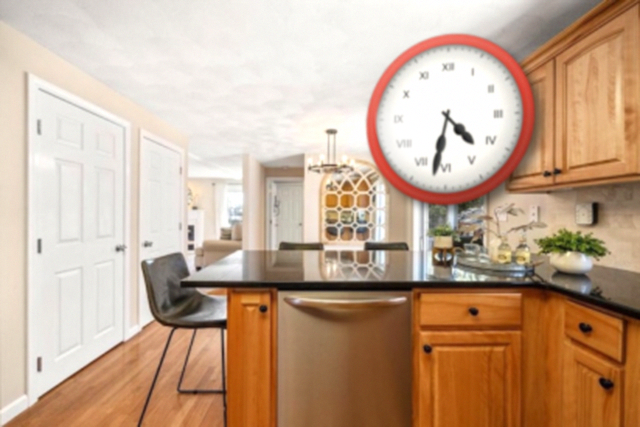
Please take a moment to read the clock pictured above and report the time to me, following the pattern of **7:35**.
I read **4:32**
